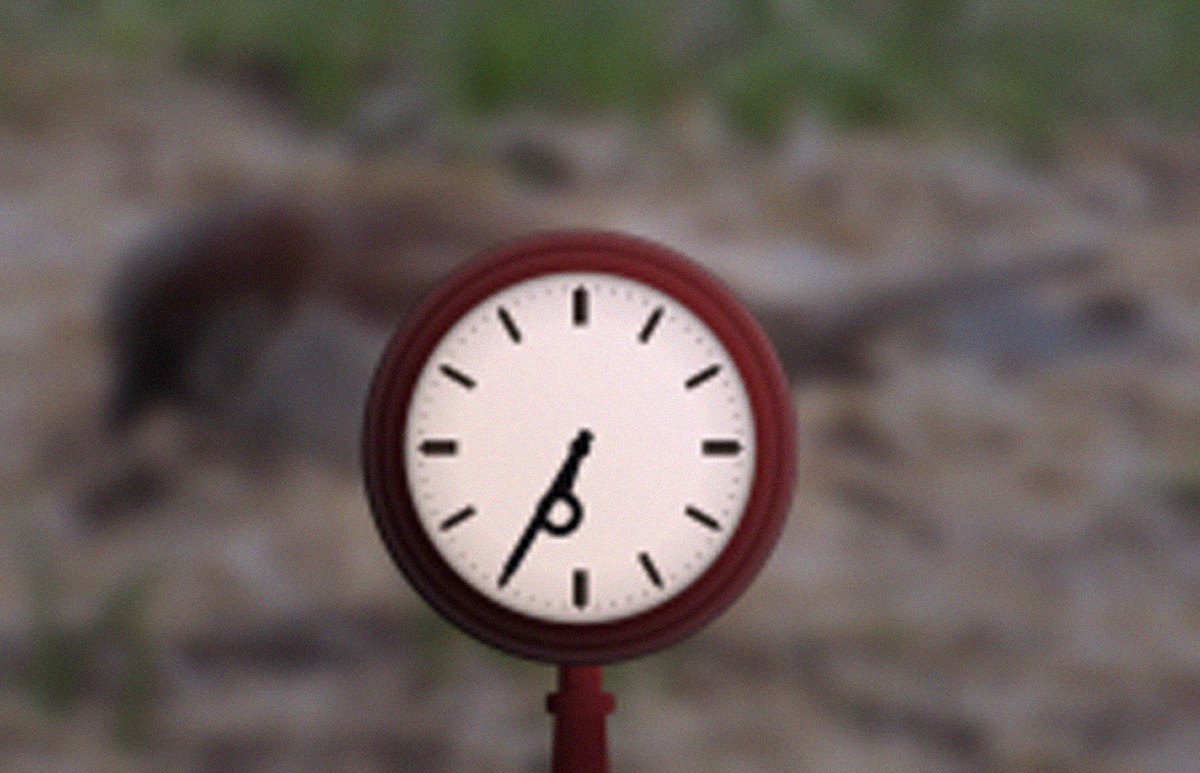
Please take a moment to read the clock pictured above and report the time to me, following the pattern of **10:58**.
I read **6:35**
